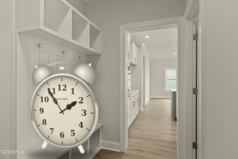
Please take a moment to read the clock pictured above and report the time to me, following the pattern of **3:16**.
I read **1:54**
